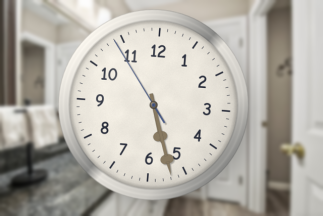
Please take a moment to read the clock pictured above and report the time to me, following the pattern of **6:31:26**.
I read **5:26:54**
